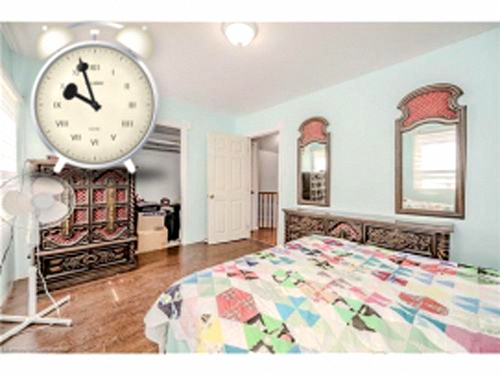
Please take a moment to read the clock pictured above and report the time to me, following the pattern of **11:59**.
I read **9:57**
